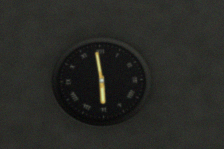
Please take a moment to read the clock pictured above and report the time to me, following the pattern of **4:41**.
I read **5:59**
